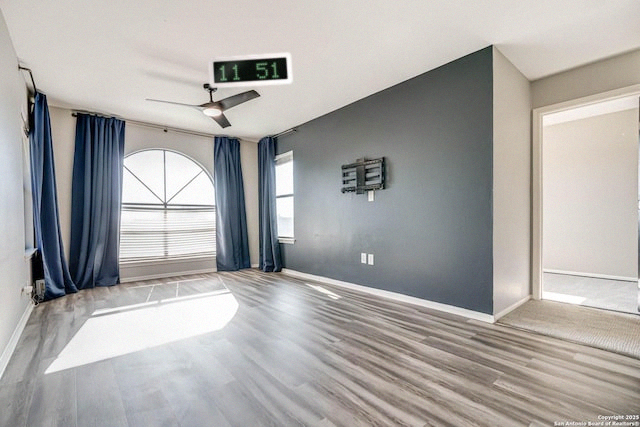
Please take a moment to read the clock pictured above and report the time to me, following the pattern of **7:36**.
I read **11:51**
